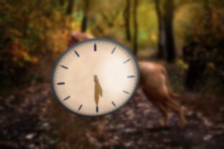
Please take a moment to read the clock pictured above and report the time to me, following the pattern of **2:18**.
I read **5:30**
